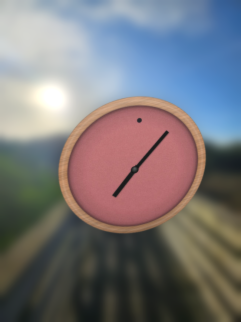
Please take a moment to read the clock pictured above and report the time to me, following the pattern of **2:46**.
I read **7:06**
